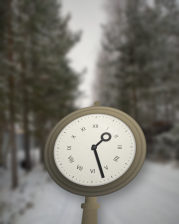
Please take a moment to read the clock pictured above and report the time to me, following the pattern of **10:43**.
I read **1:27**
